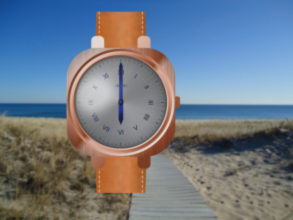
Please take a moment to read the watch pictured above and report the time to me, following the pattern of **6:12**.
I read **6:00**
